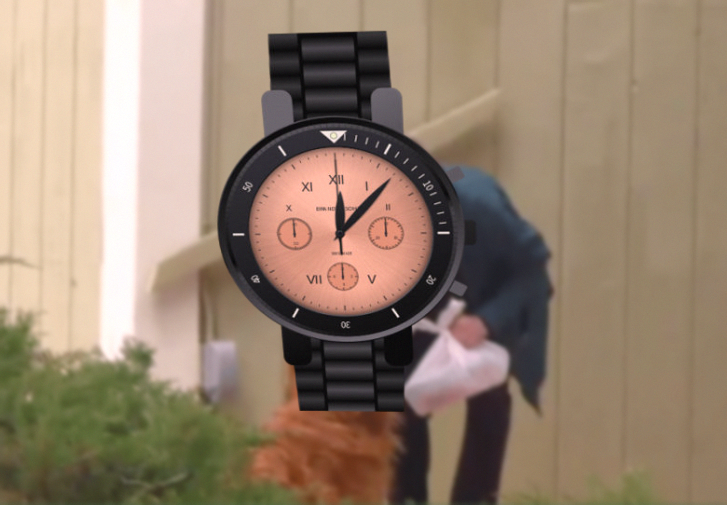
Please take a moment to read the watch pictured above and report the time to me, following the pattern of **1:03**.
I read **12:07**
